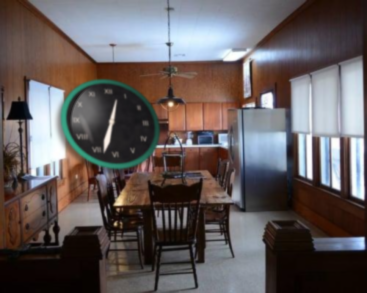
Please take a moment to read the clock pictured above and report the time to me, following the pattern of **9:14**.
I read **12:33**
